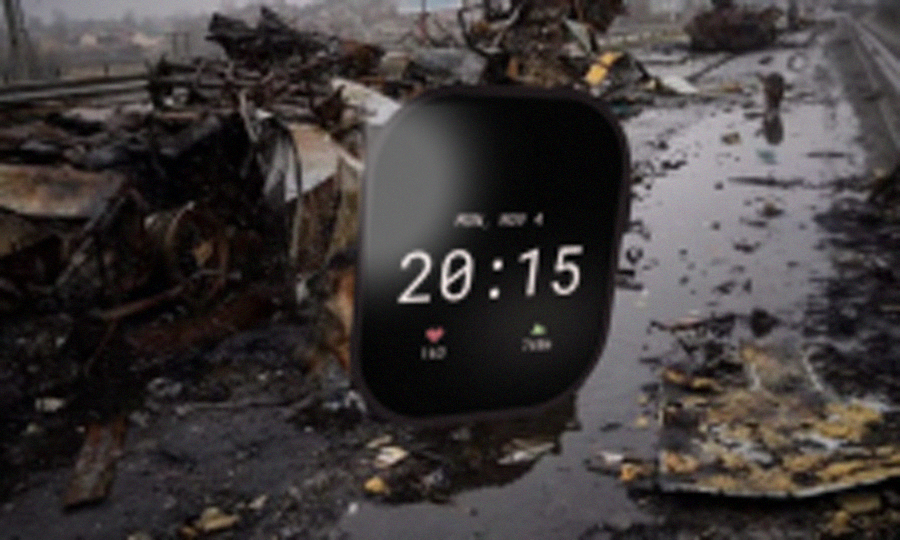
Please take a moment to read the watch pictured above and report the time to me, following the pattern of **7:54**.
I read **20:15**
